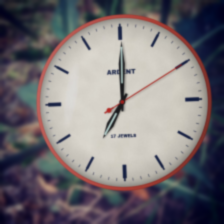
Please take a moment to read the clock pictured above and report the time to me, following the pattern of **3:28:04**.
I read **7:00:10**
